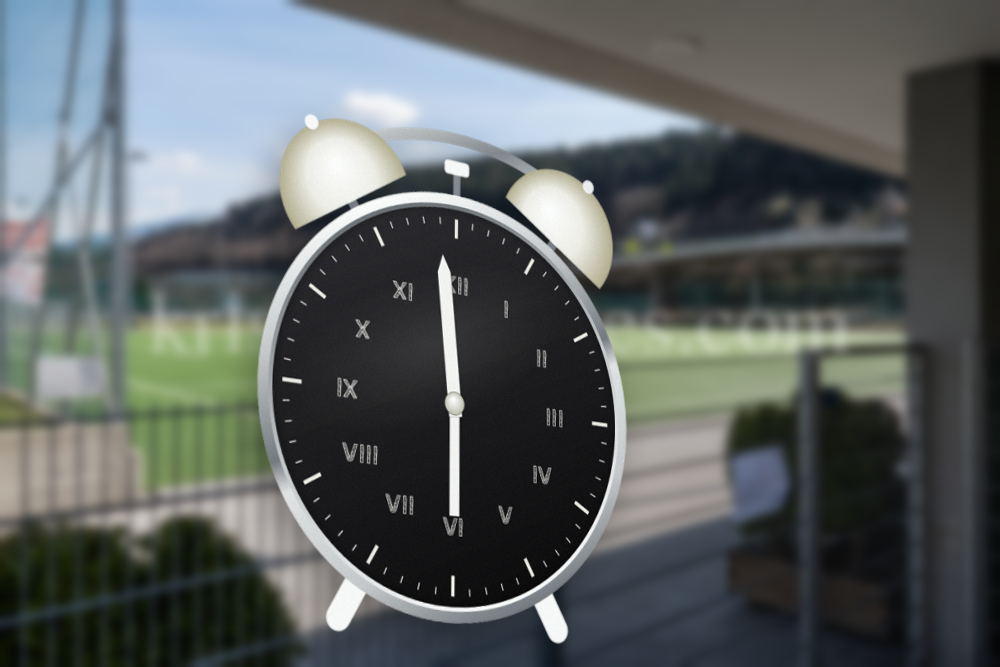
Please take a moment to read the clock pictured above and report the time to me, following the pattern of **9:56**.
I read **5:59**
